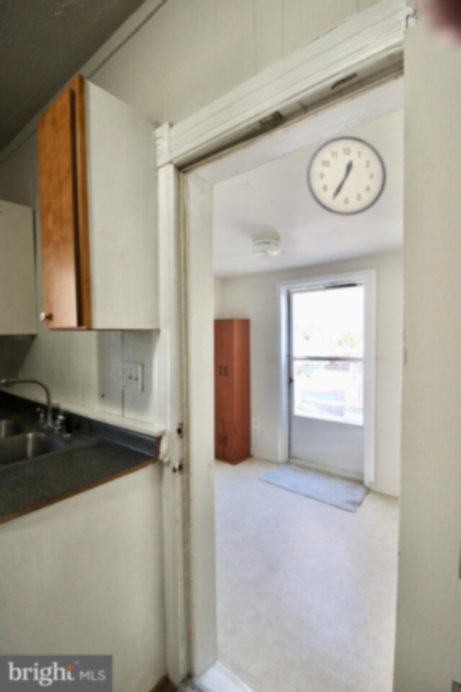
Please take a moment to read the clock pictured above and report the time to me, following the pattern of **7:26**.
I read **12:35**
